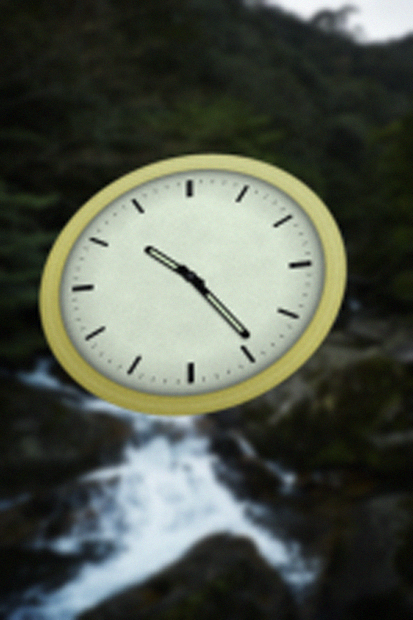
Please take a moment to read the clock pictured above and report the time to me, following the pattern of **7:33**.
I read **10:24**
